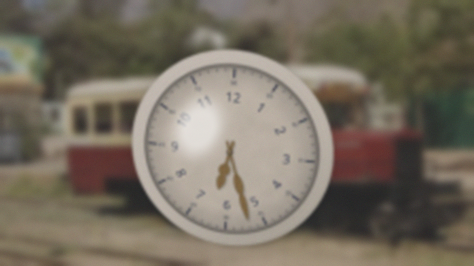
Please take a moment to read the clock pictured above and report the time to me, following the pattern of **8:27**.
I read **6:27**
